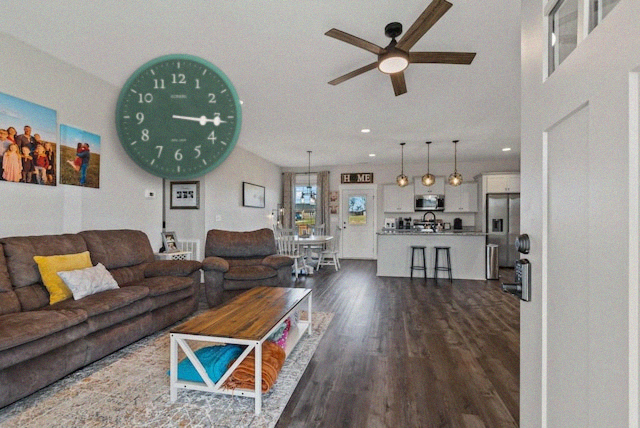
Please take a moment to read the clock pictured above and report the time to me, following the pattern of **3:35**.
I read **3:16**
